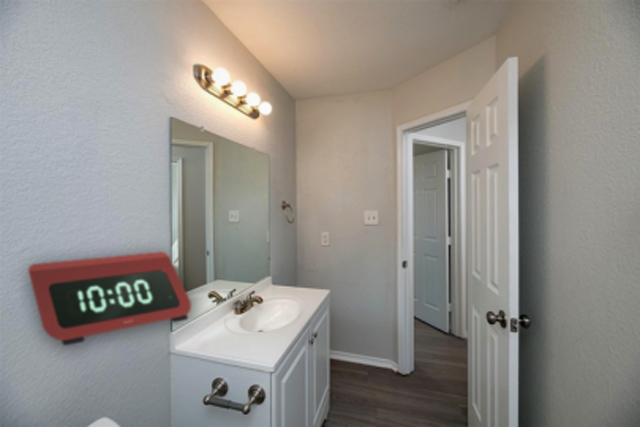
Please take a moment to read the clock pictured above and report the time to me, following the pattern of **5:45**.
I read **10:00**
